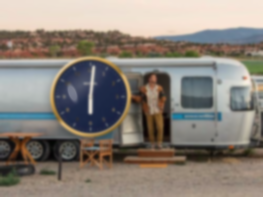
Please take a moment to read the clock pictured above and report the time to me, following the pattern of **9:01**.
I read **6:01**
